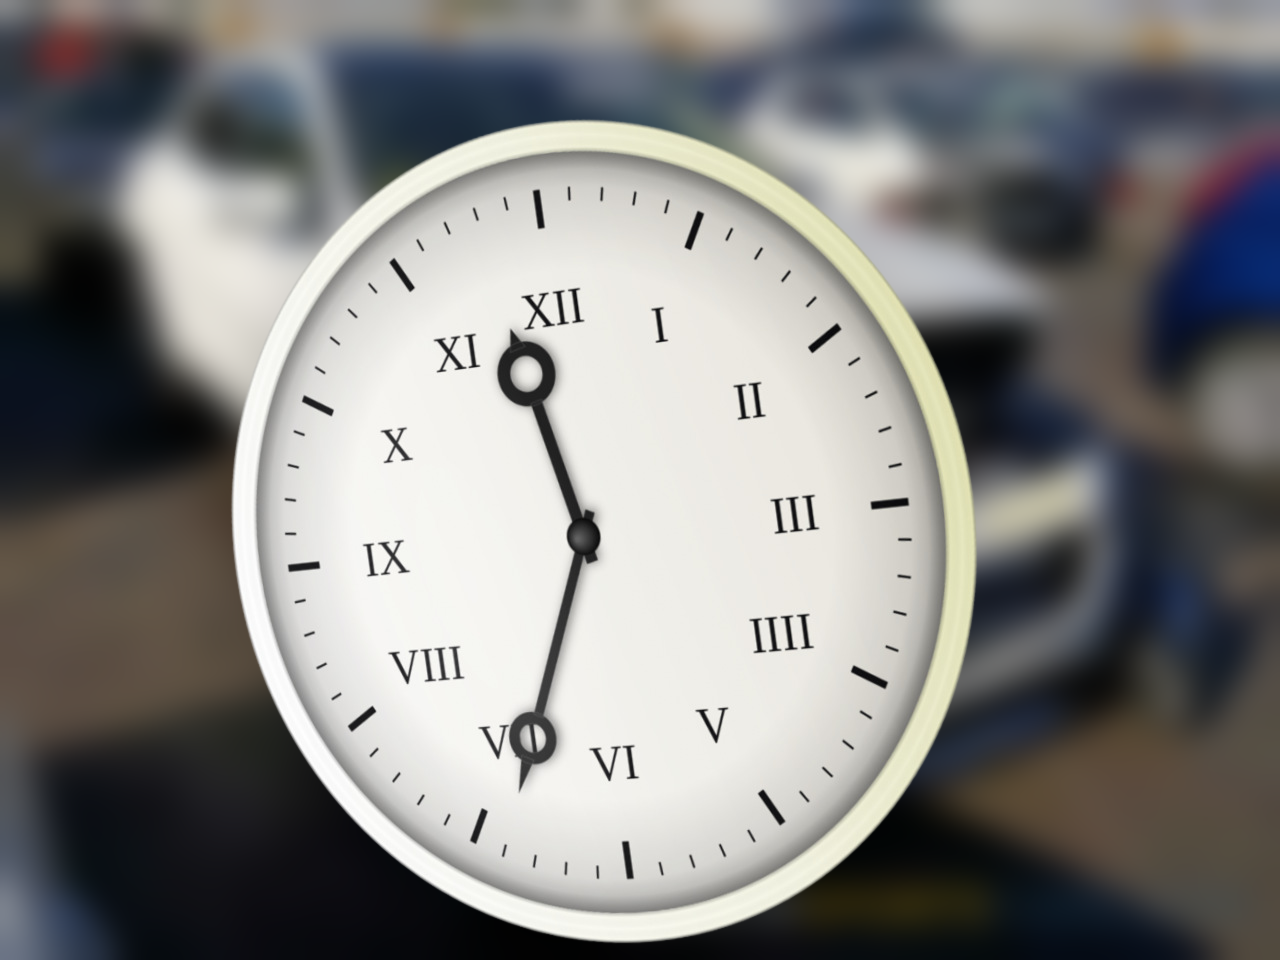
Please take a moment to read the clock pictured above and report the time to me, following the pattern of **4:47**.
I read **11:34**
